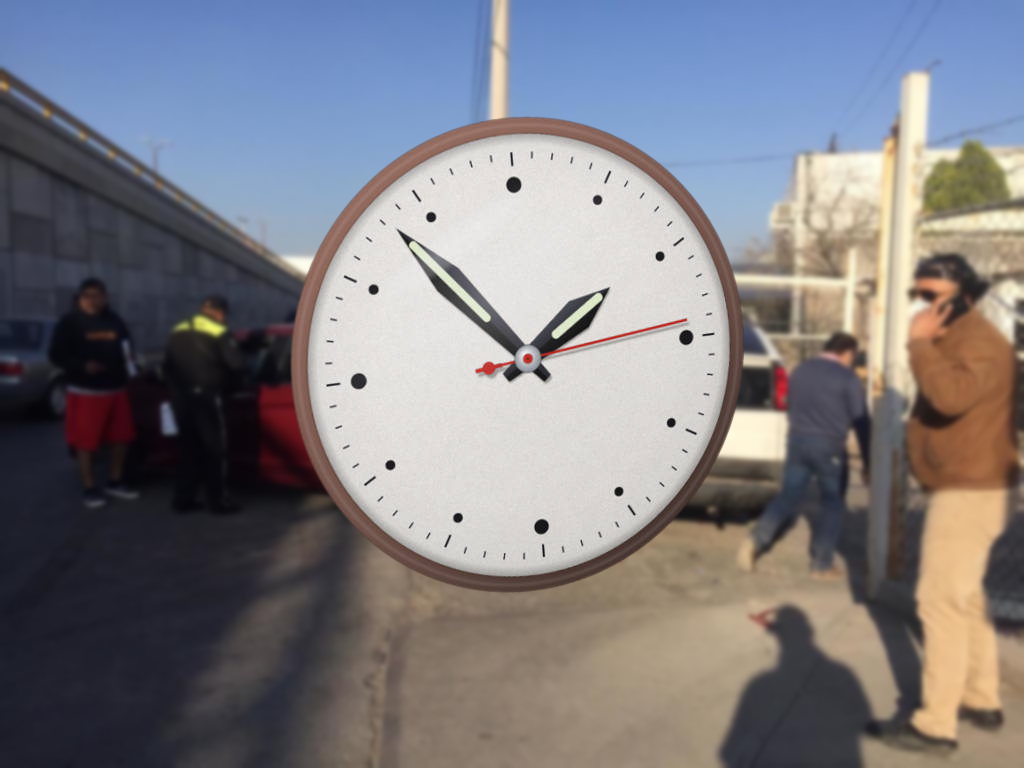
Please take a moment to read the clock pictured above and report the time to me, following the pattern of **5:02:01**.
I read **1:53:14**
